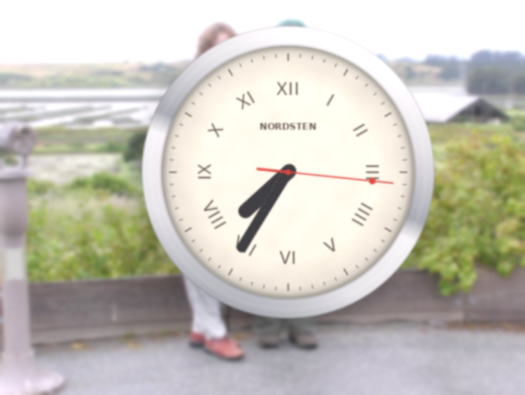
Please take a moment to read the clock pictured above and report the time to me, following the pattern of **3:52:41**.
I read **7:35:16**
